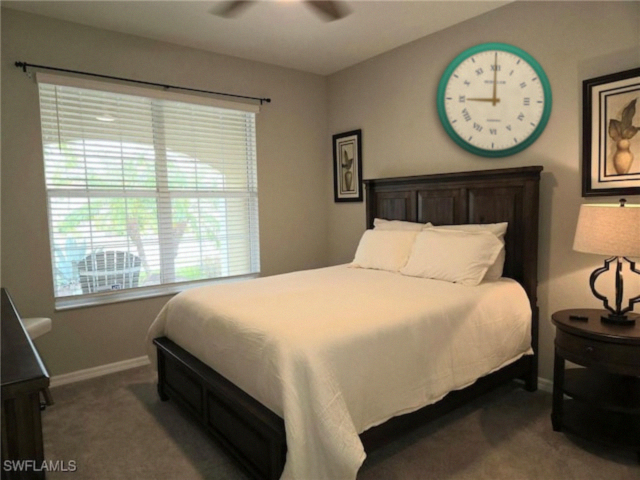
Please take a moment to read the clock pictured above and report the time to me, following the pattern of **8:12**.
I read **9:00**
